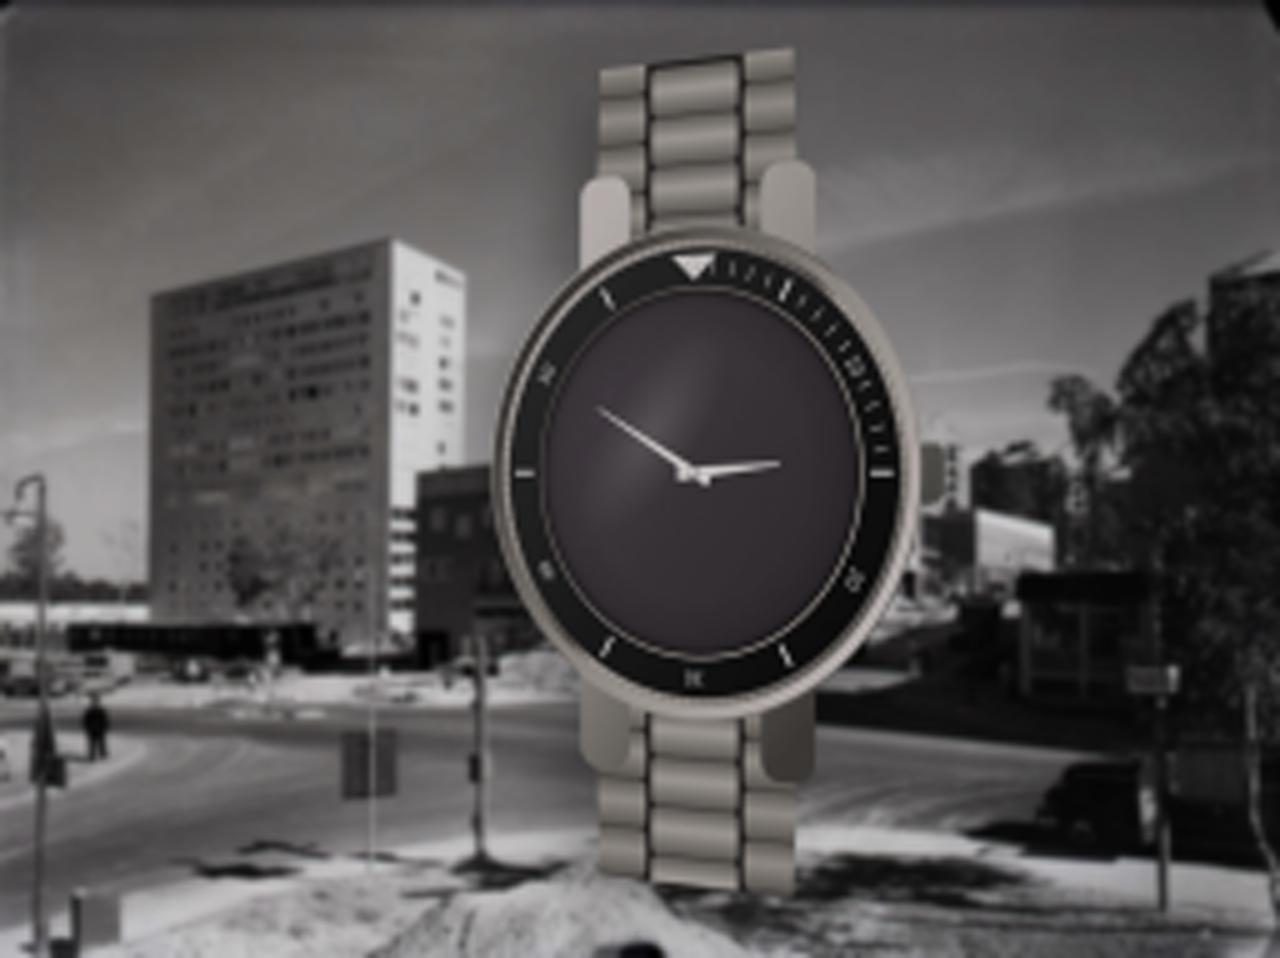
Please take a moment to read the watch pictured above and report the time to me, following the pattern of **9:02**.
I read **2:50**
